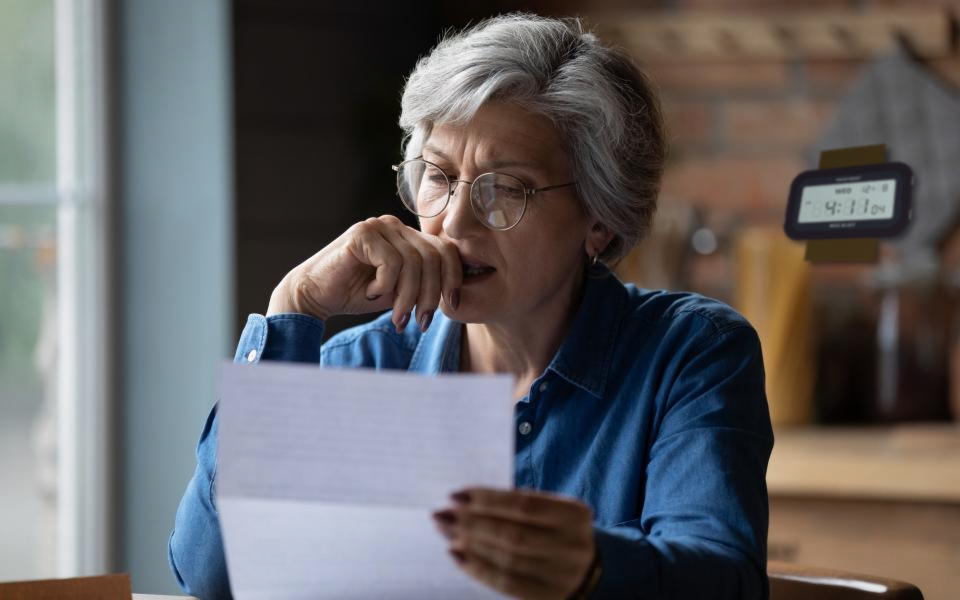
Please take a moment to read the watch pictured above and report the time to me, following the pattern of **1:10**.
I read **4:11**
